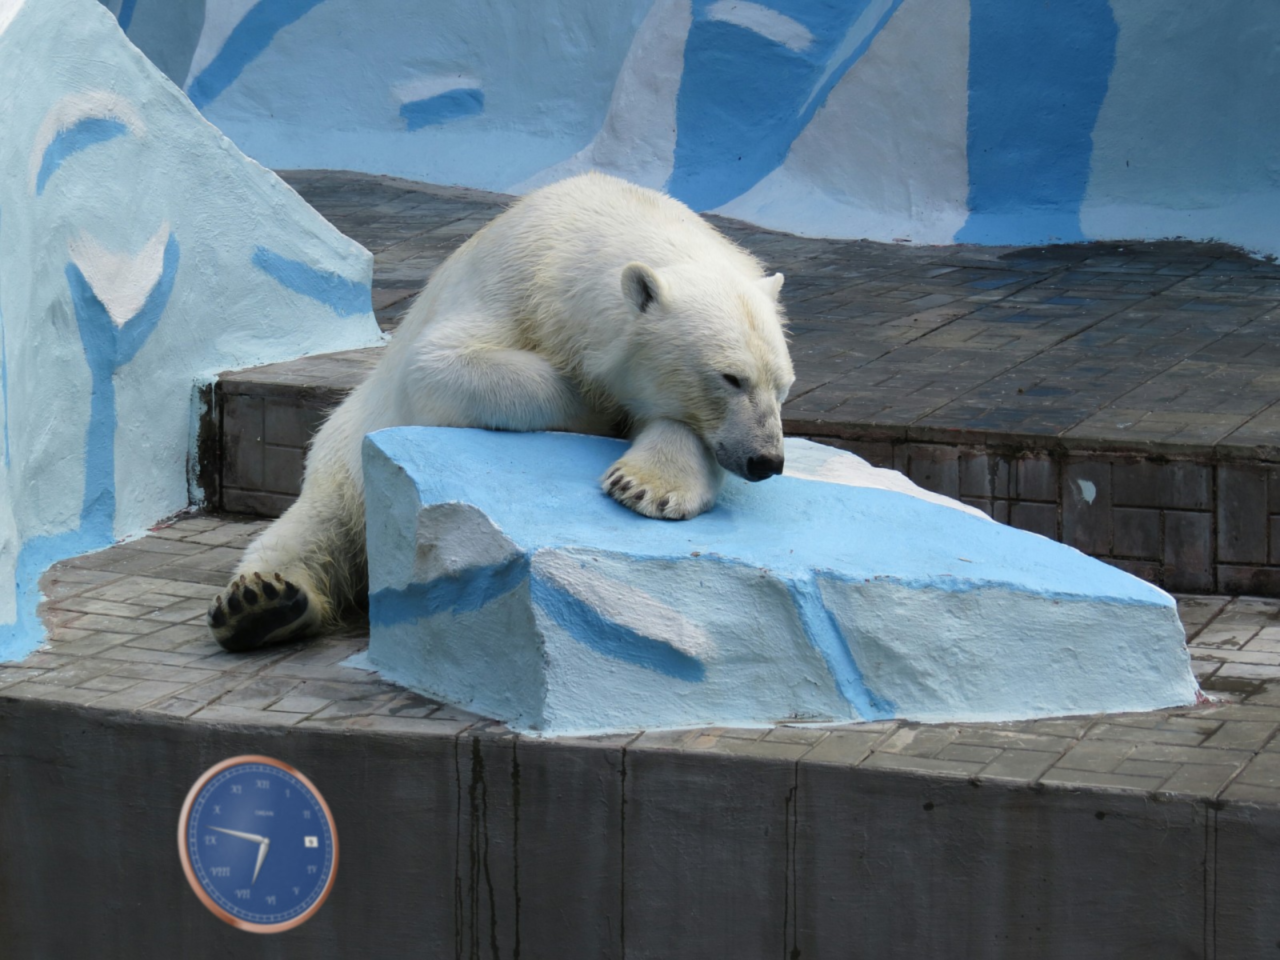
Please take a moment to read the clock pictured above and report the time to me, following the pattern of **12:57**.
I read **6:47**
